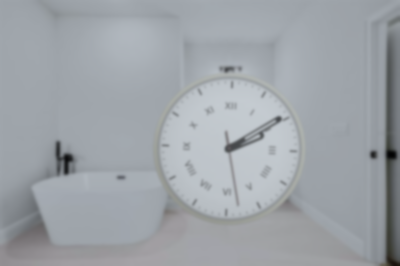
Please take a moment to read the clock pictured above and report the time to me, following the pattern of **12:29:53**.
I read **2:09:28**
